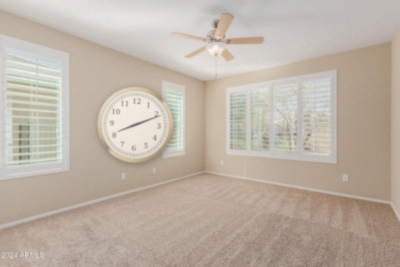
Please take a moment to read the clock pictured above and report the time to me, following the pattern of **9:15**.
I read **8:11**
